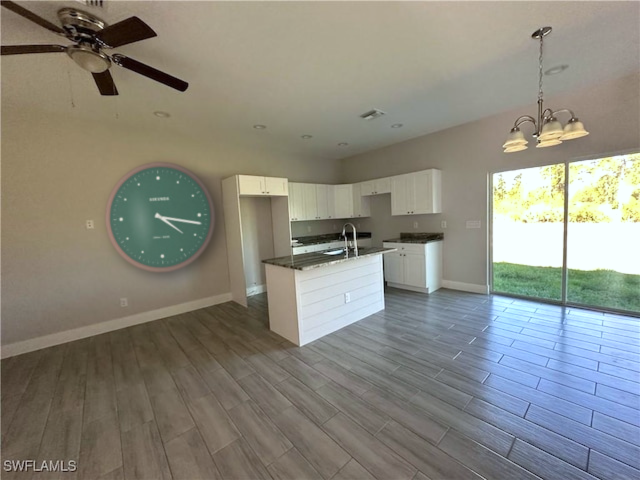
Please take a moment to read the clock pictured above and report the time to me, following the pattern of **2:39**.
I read **4:17**
